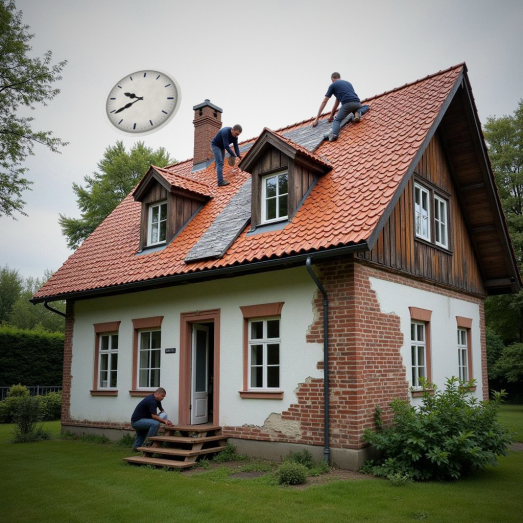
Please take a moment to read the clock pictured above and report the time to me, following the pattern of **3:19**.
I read **9:39**
